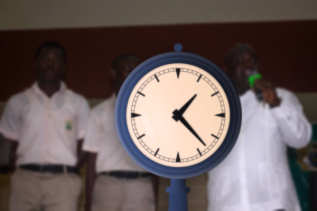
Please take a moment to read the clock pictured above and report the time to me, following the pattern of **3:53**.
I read **1:23**
